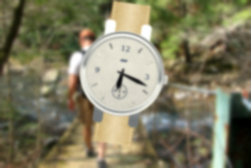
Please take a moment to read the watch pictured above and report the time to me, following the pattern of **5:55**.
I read **6:18**
